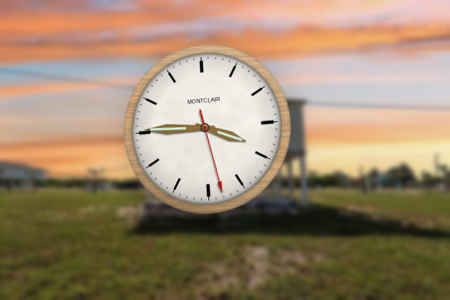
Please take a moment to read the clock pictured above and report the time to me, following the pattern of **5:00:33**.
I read **3:45:28**
